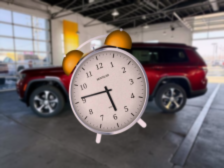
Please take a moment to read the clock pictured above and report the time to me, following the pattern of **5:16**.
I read **5:46**
